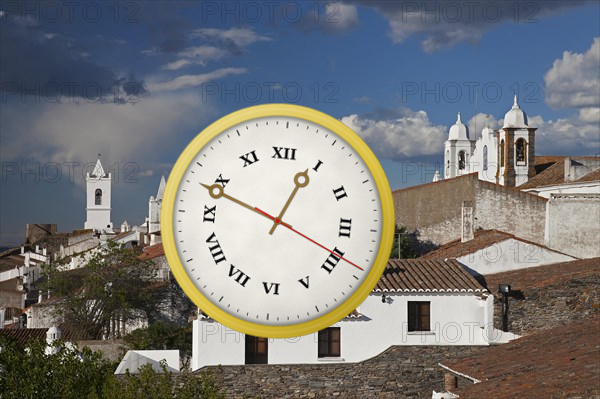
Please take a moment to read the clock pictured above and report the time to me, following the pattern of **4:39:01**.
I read **12:48:19**
